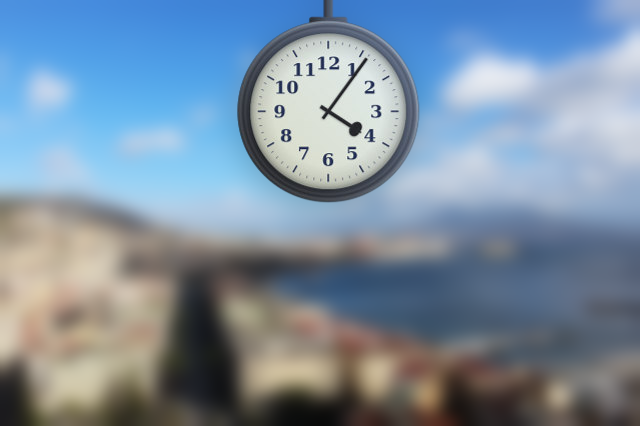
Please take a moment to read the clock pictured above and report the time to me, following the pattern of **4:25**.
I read **4:06**
